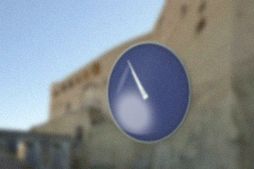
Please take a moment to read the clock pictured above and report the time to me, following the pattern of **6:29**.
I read **10:55**
